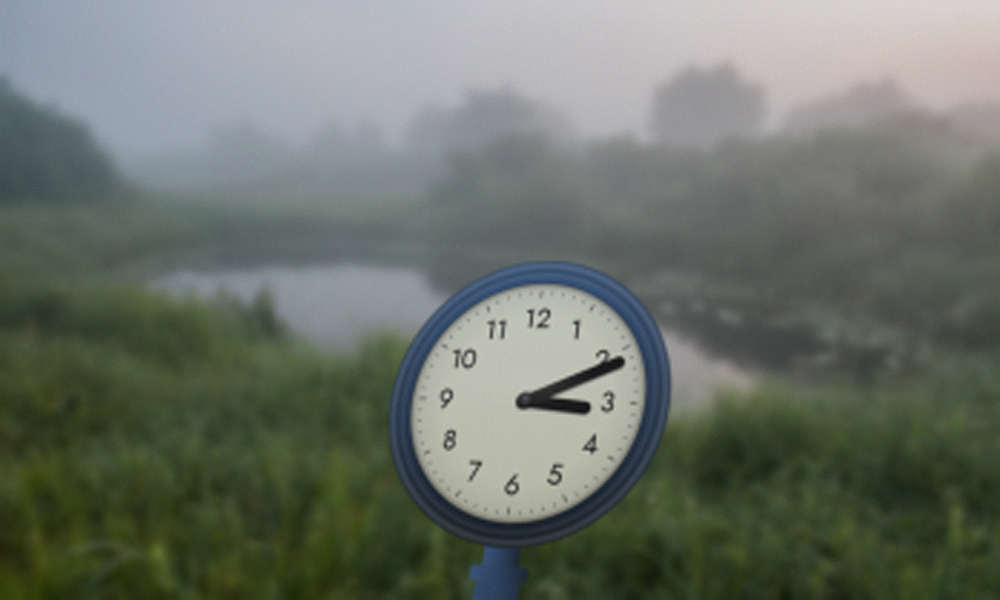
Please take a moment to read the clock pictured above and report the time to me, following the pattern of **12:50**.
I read **3:11**
